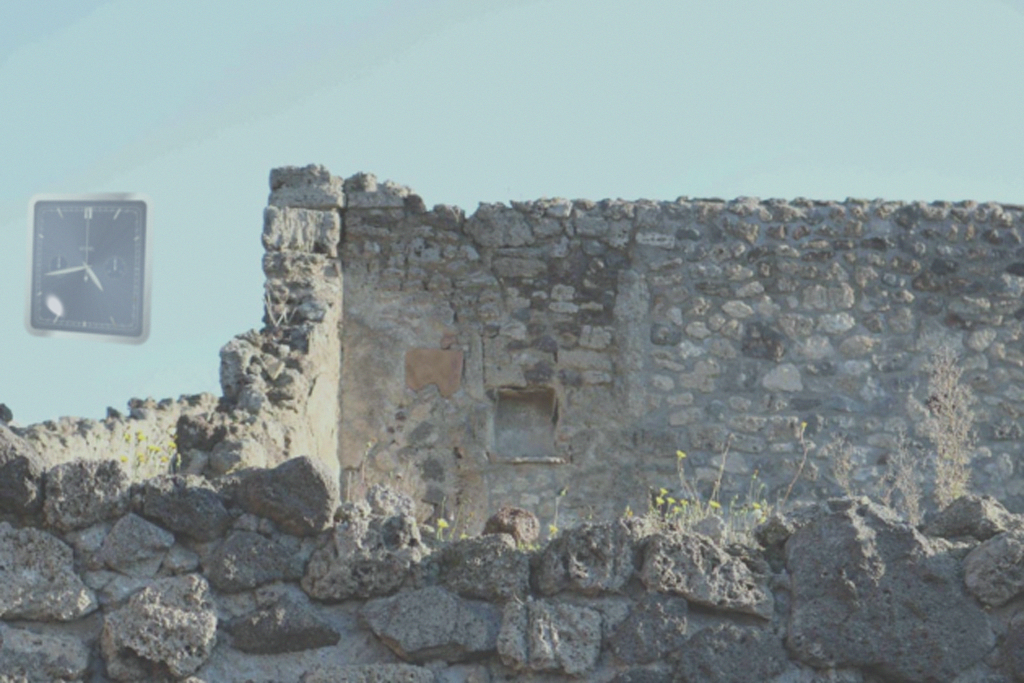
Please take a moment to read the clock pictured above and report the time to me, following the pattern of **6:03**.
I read **4:43**
